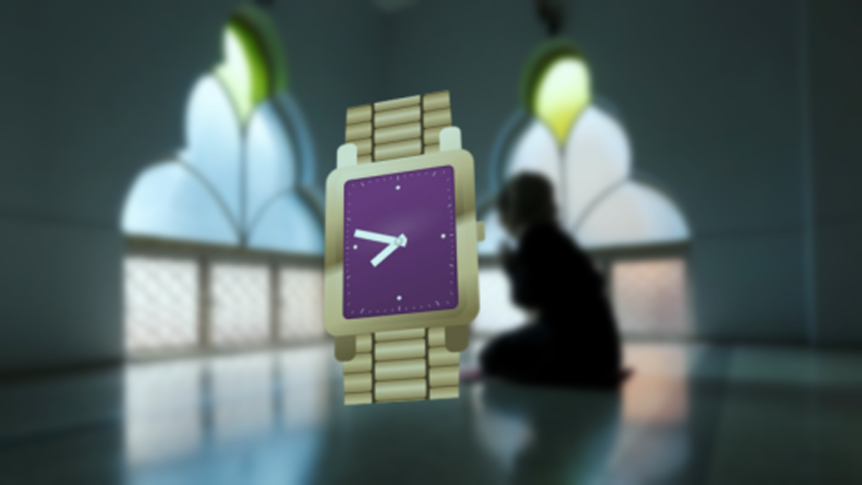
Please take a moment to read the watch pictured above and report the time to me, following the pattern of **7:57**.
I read **7:48**
